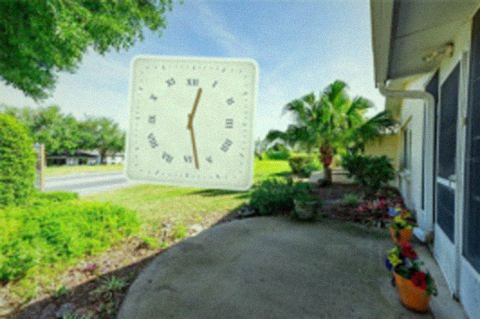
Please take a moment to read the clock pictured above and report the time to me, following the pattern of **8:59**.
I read **12:28**
